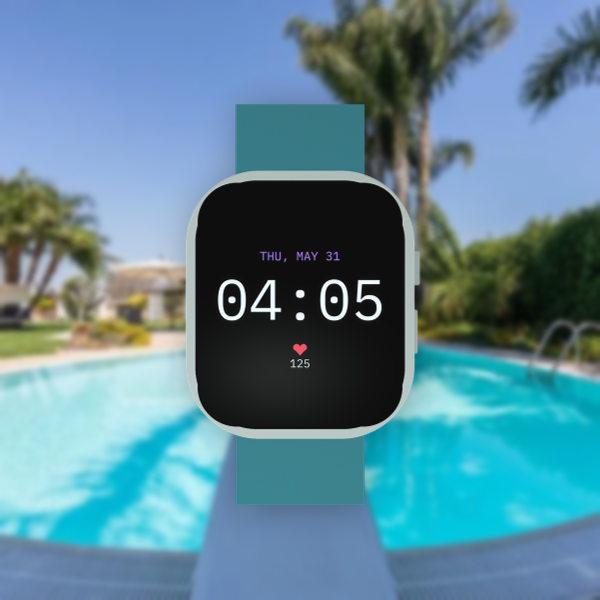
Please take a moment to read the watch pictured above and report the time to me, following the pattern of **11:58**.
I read **4:05**
